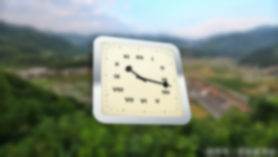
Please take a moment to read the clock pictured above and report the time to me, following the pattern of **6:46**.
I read **10:17**
